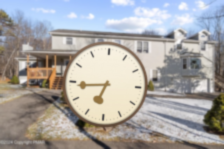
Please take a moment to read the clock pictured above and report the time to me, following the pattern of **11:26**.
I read **6:44**
